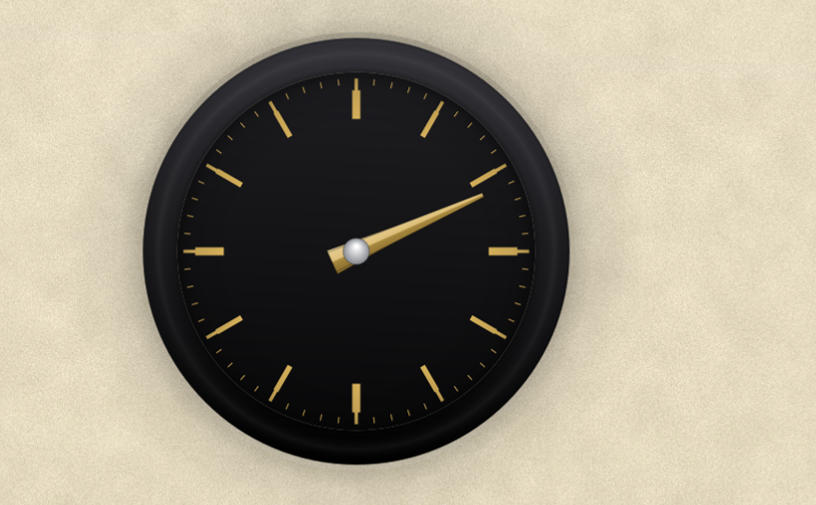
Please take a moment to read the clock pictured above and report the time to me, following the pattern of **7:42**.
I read **2:11**
